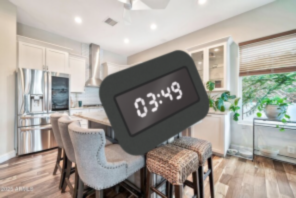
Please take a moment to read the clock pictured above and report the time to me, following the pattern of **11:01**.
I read **3:49**
